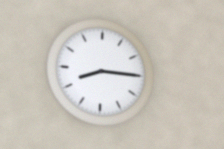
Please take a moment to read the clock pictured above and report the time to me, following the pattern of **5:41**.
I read **8:15**
